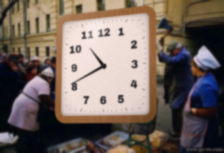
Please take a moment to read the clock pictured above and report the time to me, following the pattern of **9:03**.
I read **10:41**
